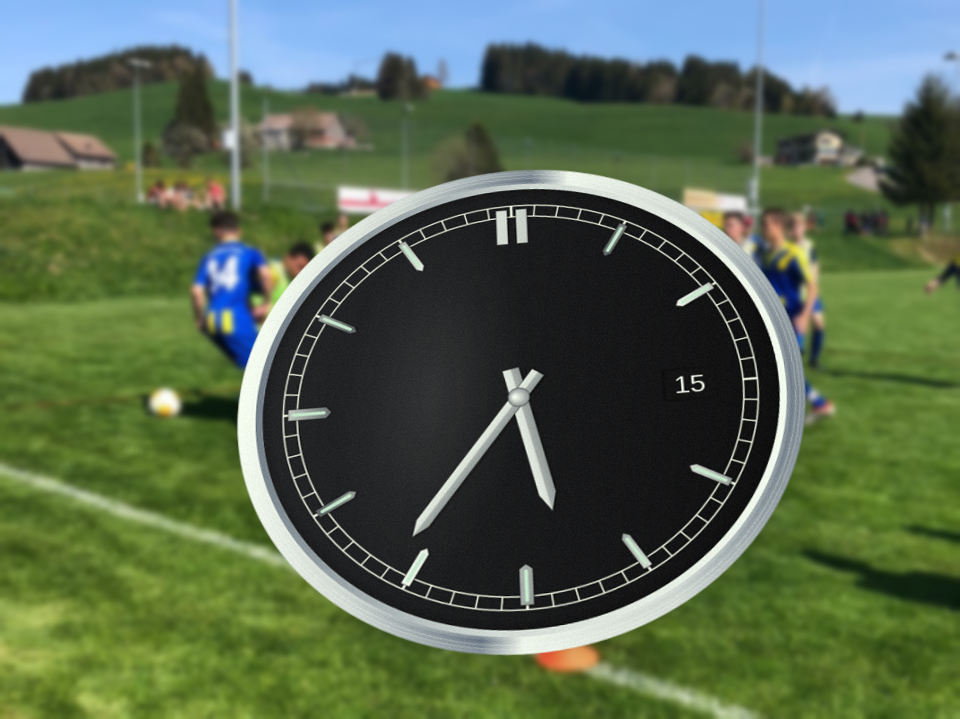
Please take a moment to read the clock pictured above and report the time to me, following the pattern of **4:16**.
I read **5:36**
